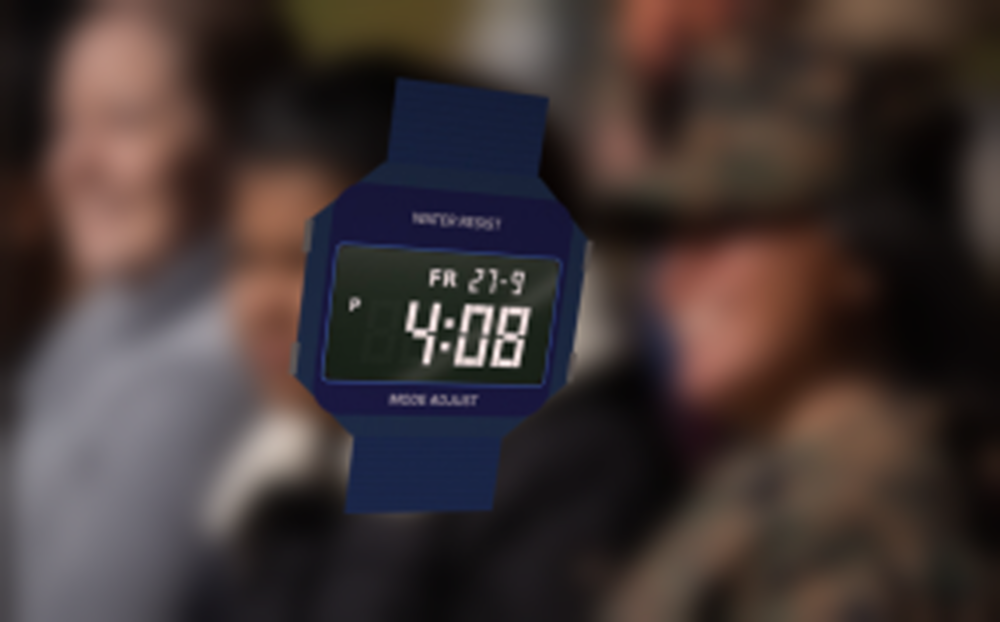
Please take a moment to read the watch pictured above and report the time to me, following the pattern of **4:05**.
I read **4:08**
